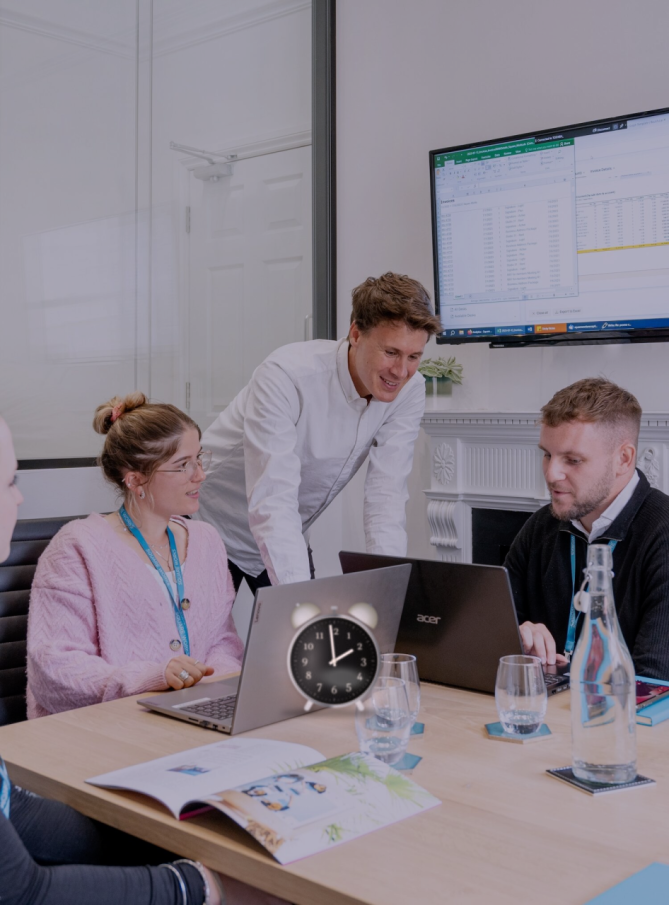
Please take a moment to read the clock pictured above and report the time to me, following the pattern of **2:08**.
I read **1:59**
